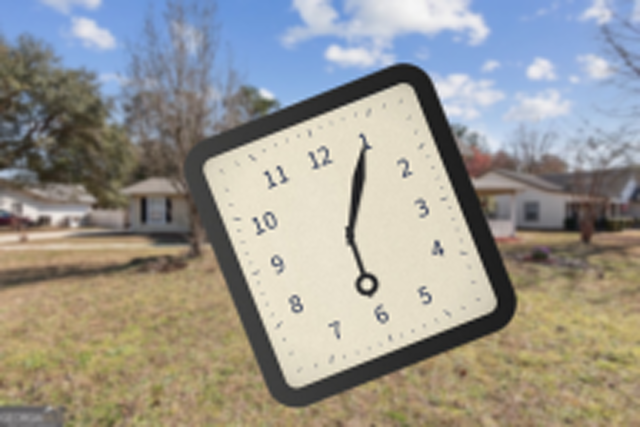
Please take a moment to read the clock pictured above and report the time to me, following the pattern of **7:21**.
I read **6:05**
